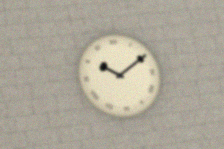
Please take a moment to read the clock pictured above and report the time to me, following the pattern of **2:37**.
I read **10:10**
